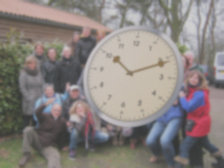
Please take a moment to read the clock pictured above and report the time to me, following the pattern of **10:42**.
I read **10:11**
